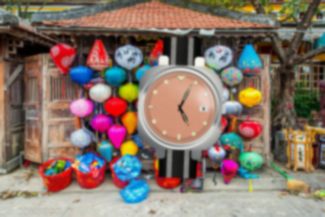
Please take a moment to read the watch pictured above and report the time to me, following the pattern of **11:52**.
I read **5:04**
